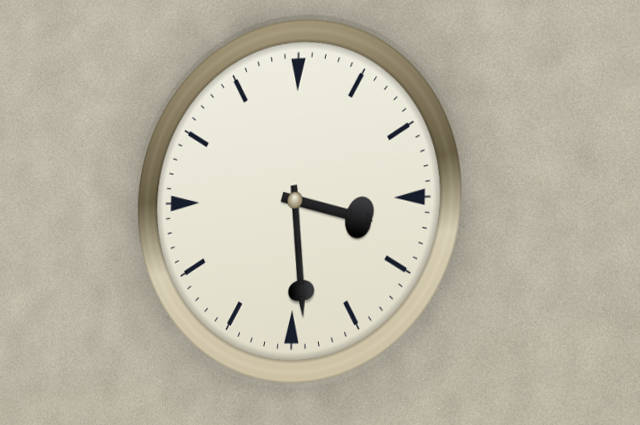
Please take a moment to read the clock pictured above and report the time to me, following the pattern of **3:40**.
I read **3:29**
